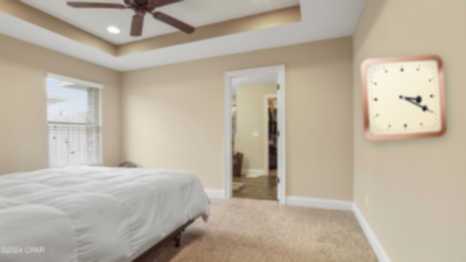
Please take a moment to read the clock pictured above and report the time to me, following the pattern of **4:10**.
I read **3:20**
